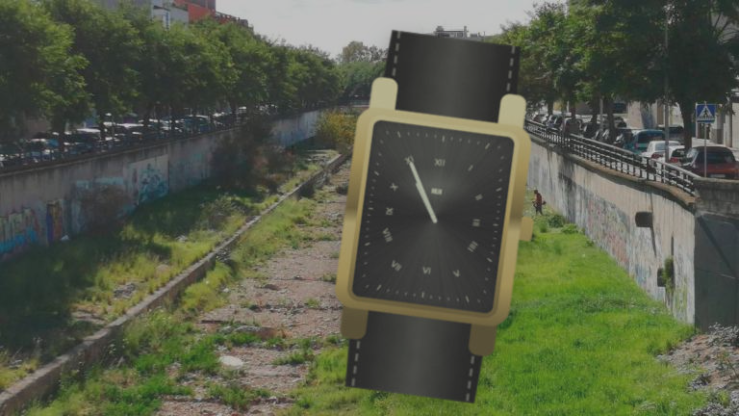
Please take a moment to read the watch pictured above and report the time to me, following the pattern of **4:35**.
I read **10:55**
